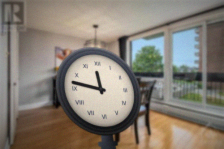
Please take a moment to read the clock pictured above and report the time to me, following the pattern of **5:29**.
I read **11:47**
